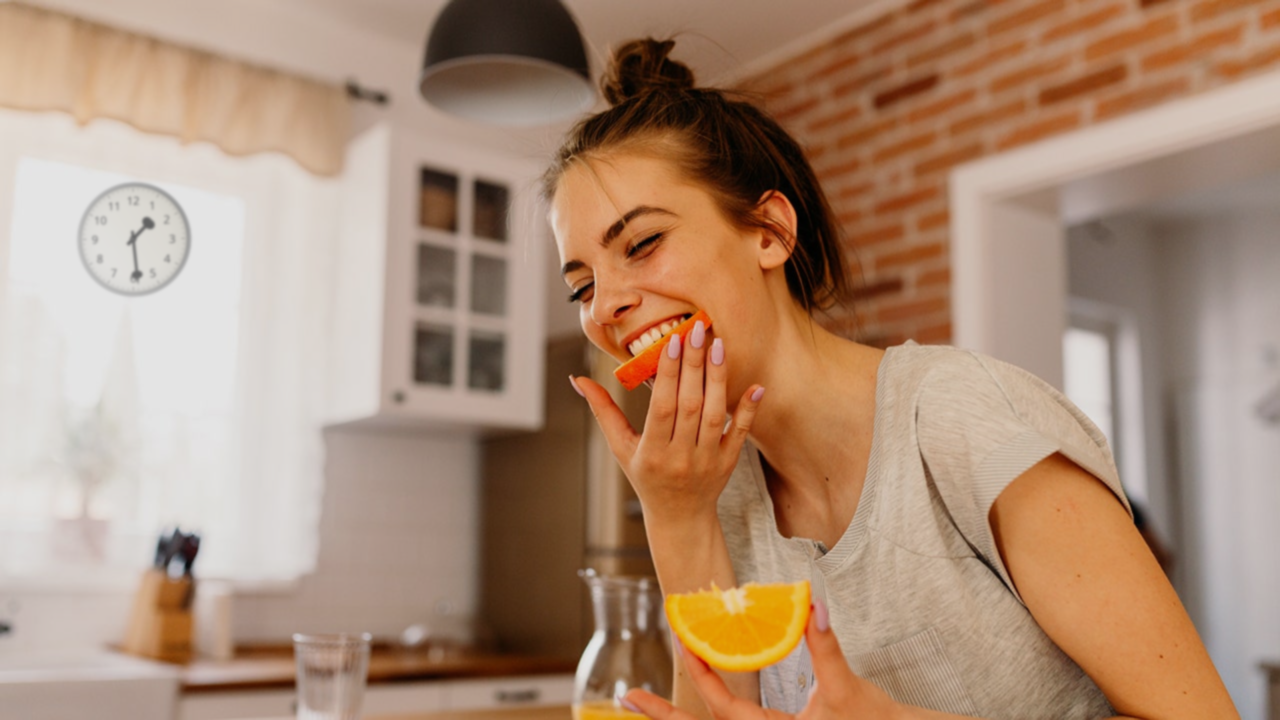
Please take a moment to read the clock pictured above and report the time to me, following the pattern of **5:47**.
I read **1:29**
